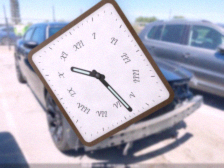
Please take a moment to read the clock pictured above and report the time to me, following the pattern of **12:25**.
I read **10:28**
